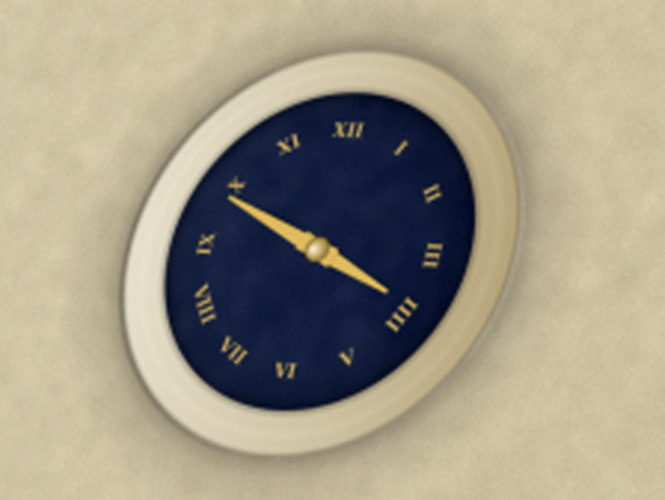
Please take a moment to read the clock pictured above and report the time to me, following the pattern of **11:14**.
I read **3:49**
